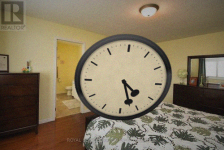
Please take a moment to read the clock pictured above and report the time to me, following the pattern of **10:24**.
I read **4:27**
